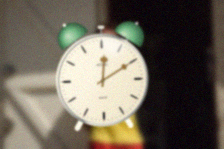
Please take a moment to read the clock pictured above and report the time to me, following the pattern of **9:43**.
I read **12:10**
